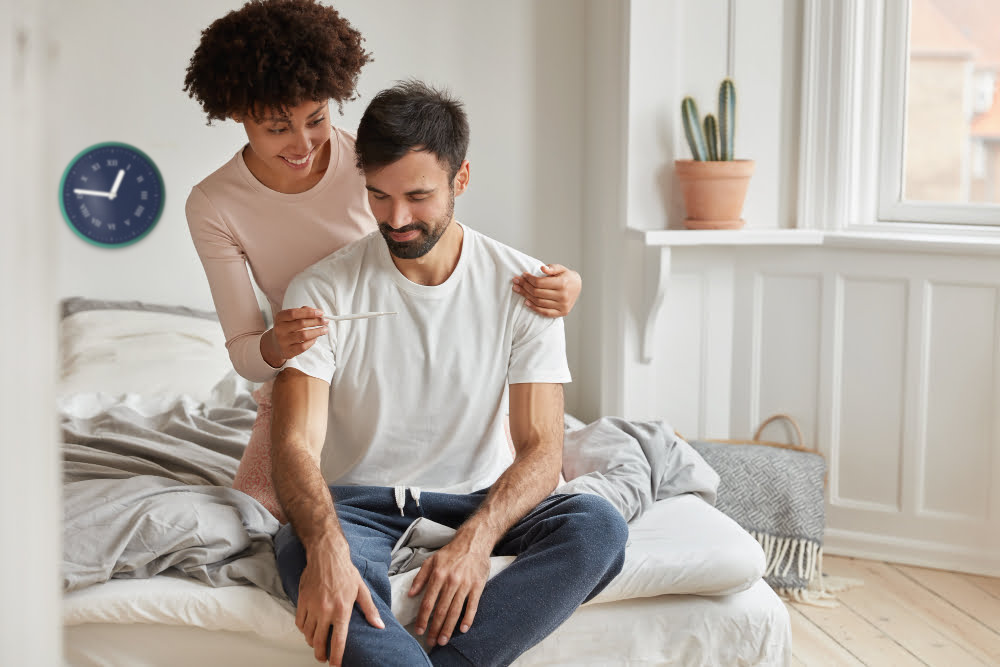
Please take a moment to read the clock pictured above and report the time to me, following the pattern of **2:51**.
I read **12:46**
